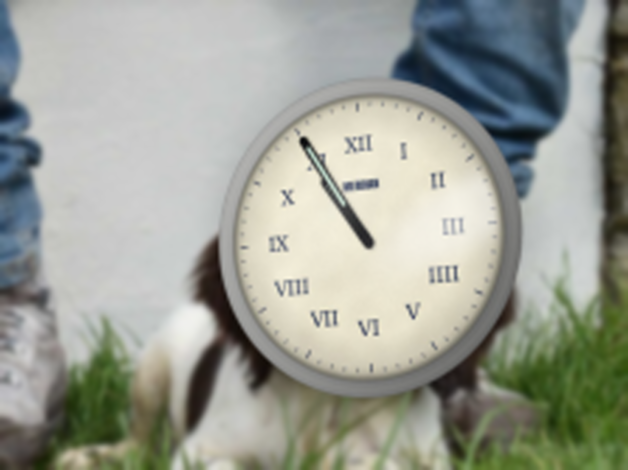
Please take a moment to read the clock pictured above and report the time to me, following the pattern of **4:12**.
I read **10:55**
